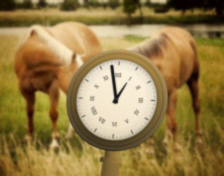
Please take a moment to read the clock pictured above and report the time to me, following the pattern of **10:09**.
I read **12:58**
